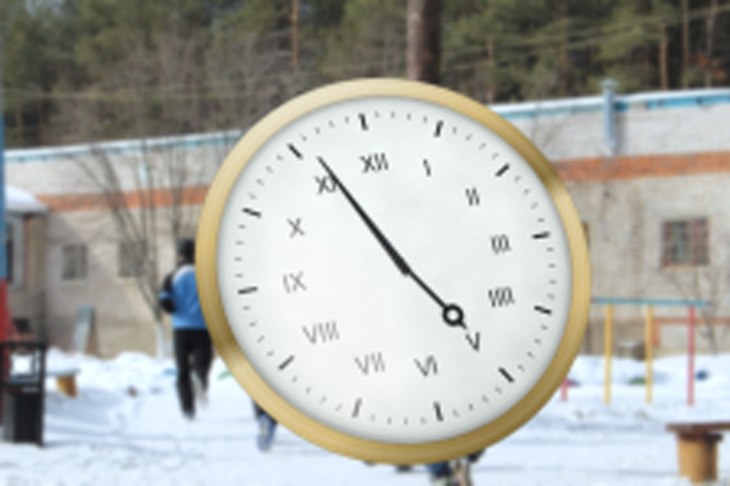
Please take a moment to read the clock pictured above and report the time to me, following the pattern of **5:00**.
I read **4:56**
